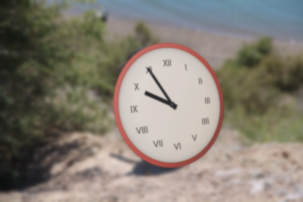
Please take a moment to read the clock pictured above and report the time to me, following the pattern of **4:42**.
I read **9:55**
